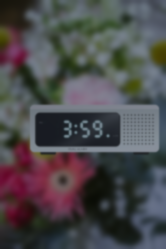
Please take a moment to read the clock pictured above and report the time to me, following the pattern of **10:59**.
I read **3:59**
